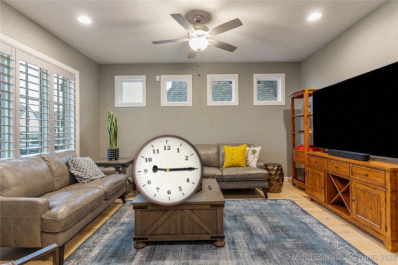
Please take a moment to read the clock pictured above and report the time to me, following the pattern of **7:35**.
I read **9:15**
